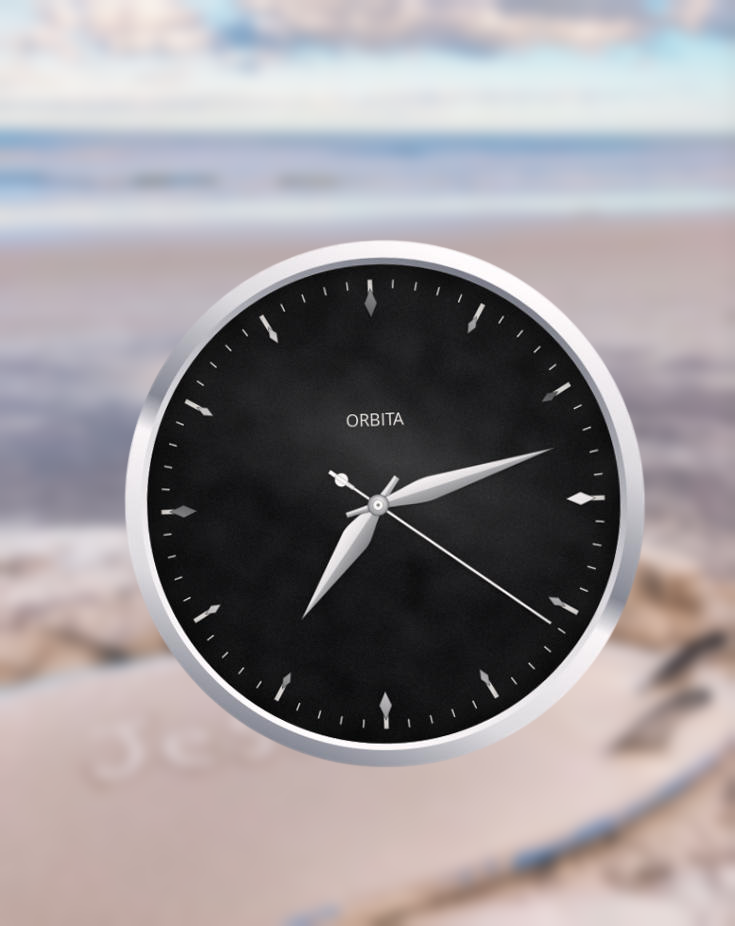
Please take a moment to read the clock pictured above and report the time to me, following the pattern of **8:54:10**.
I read **7:12:21**
